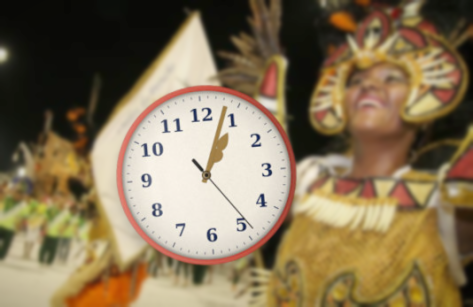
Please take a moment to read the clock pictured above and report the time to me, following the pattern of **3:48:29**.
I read **1:03:24**
